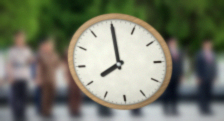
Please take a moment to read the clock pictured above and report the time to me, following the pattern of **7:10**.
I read **8:00**
